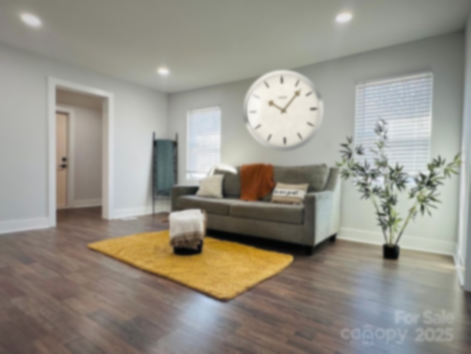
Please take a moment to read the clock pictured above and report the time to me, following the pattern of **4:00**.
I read **10:07**
